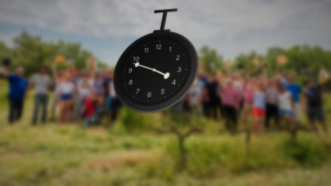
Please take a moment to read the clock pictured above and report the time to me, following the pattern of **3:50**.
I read **3:48**
